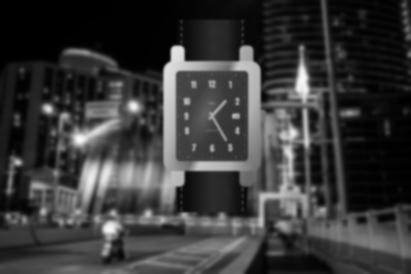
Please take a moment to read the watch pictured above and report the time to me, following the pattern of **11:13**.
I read **1:25**
